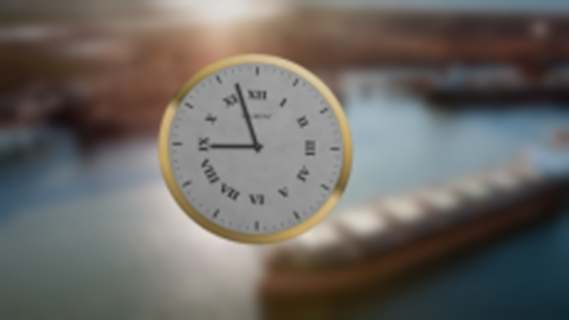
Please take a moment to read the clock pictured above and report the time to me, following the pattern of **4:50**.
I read **8:57**
